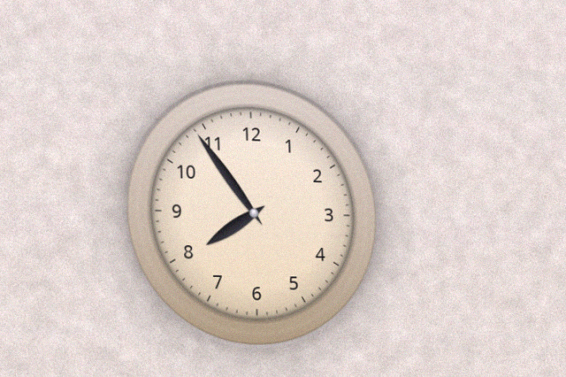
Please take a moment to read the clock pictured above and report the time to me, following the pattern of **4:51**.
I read **7:54**
